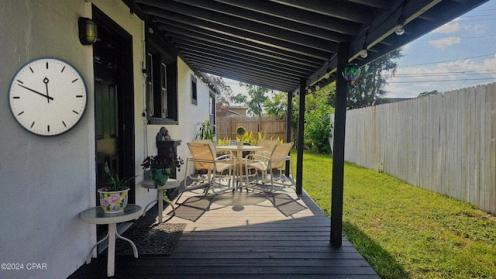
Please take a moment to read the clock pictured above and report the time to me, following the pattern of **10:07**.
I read **11:49**
